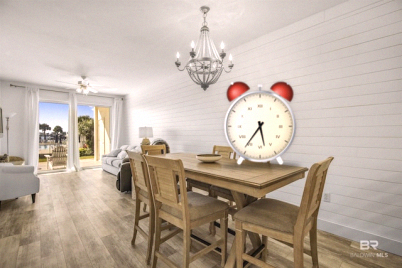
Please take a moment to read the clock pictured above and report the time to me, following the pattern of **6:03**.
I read **5:36**
